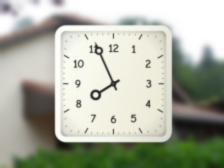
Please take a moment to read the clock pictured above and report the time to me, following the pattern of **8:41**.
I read **7:56**
